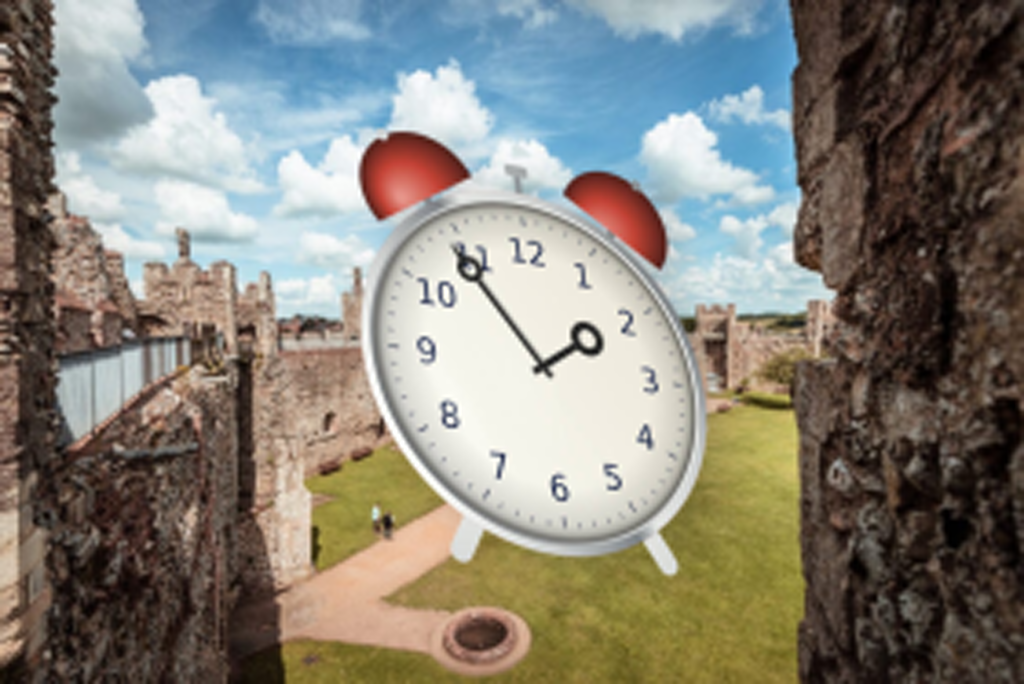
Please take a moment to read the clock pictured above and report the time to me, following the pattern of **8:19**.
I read **1:54**
